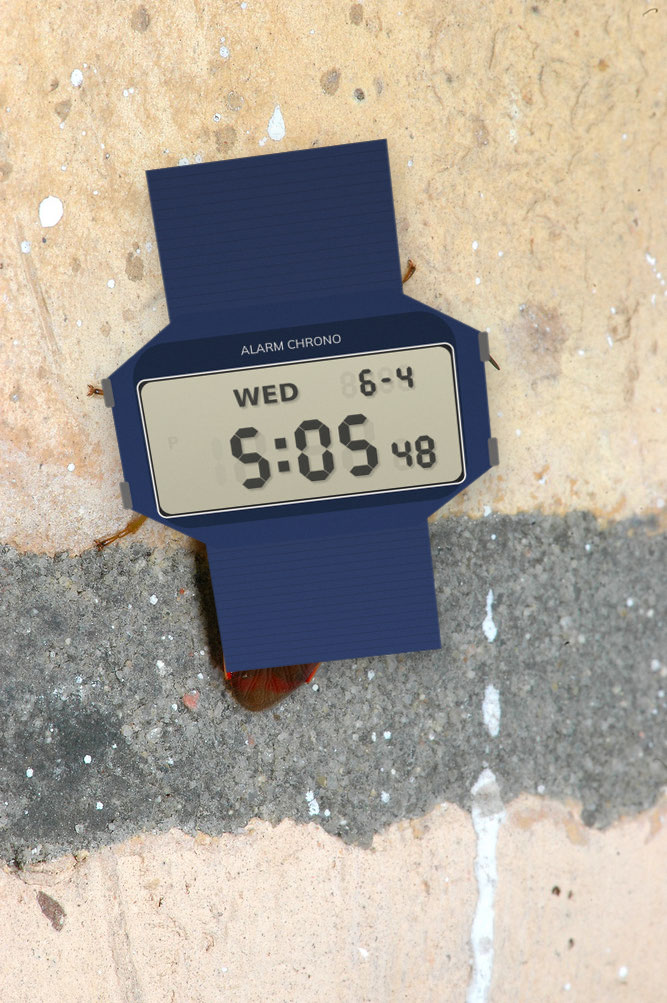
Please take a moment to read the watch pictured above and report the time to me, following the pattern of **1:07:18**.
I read **5:05:48**
